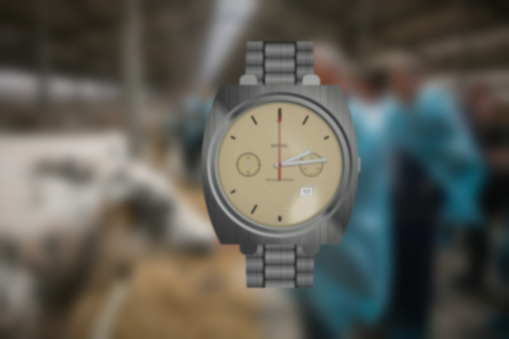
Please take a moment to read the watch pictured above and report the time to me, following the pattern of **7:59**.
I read **2:14**
